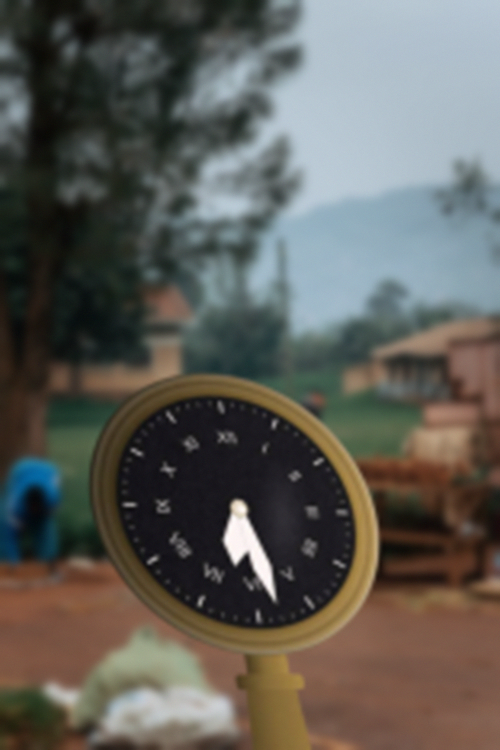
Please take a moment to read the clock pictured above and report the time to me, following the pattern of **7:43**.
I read **6:28**
